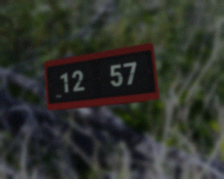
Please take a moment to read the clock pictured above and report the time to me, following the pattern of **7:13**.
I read **12:57**
